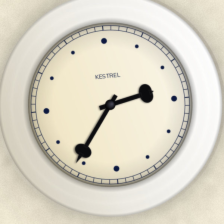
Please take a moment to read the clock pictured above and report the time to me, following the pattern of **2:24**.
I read **2:36**
